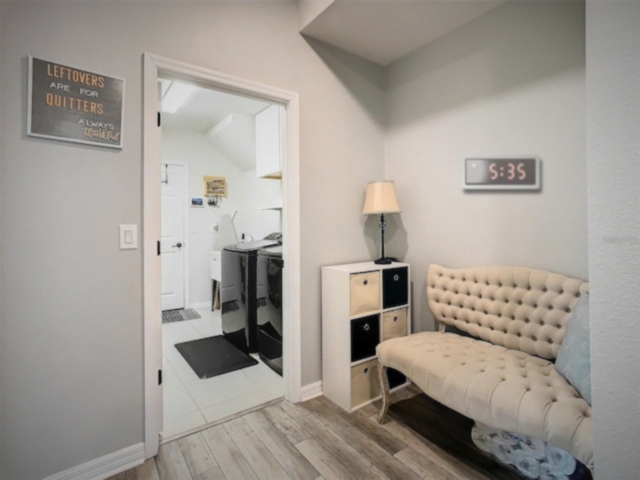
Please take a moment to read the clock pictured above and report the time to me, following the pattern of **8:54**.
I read **5:35**
